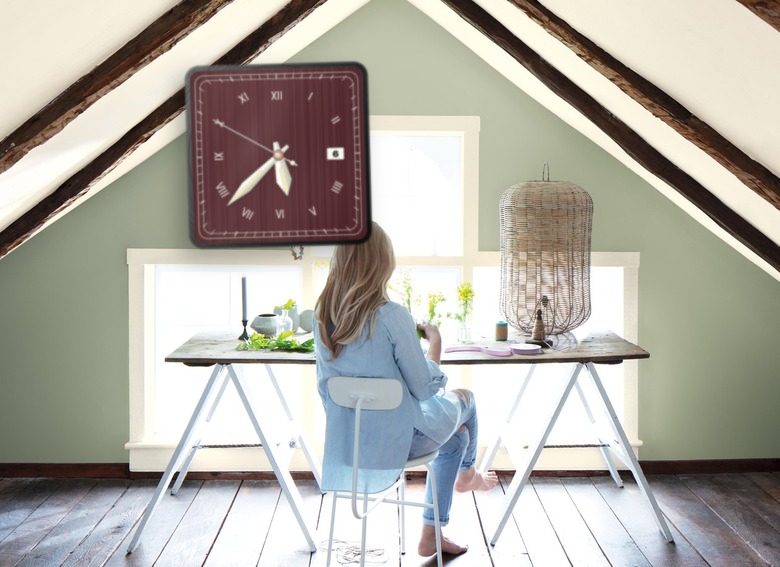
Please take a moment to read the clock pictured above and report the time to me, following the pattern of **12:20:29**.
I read **5:37:50**
